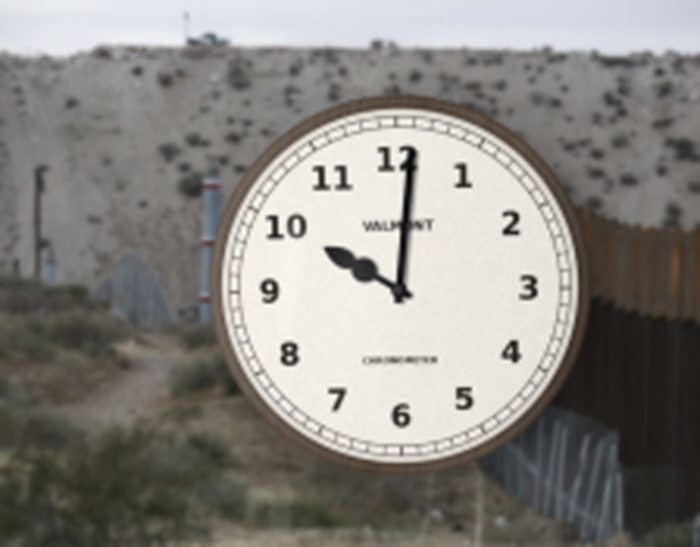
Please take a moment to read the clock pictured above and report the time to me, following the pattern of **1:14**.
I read **10:01**
